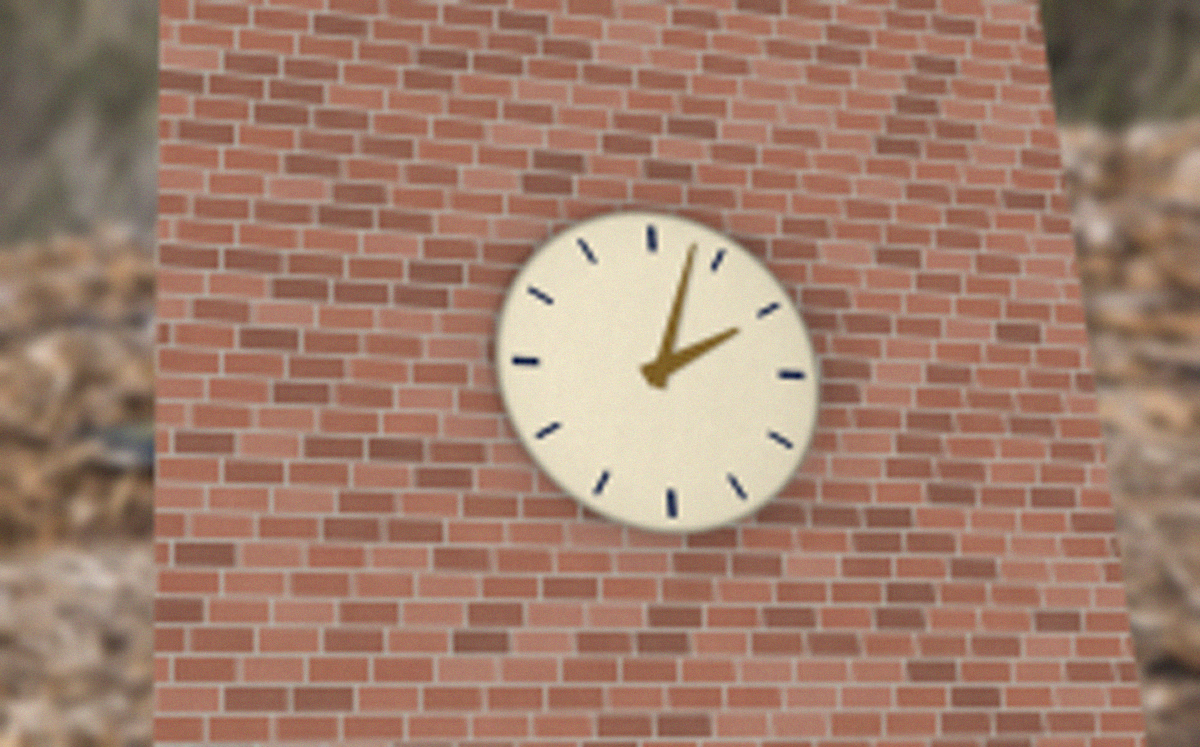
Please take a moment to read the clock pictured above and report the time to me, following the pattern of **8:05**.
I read **2:03**
